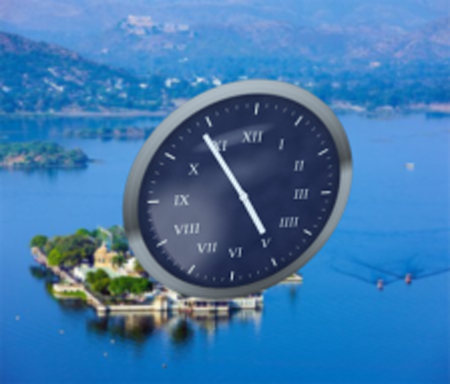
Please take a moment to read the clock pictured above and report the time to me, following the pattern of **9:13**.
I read **4:54**
